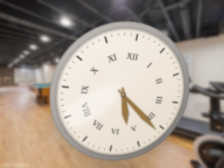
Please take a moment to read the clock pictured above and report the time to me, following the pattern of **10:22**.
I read **5:21**
